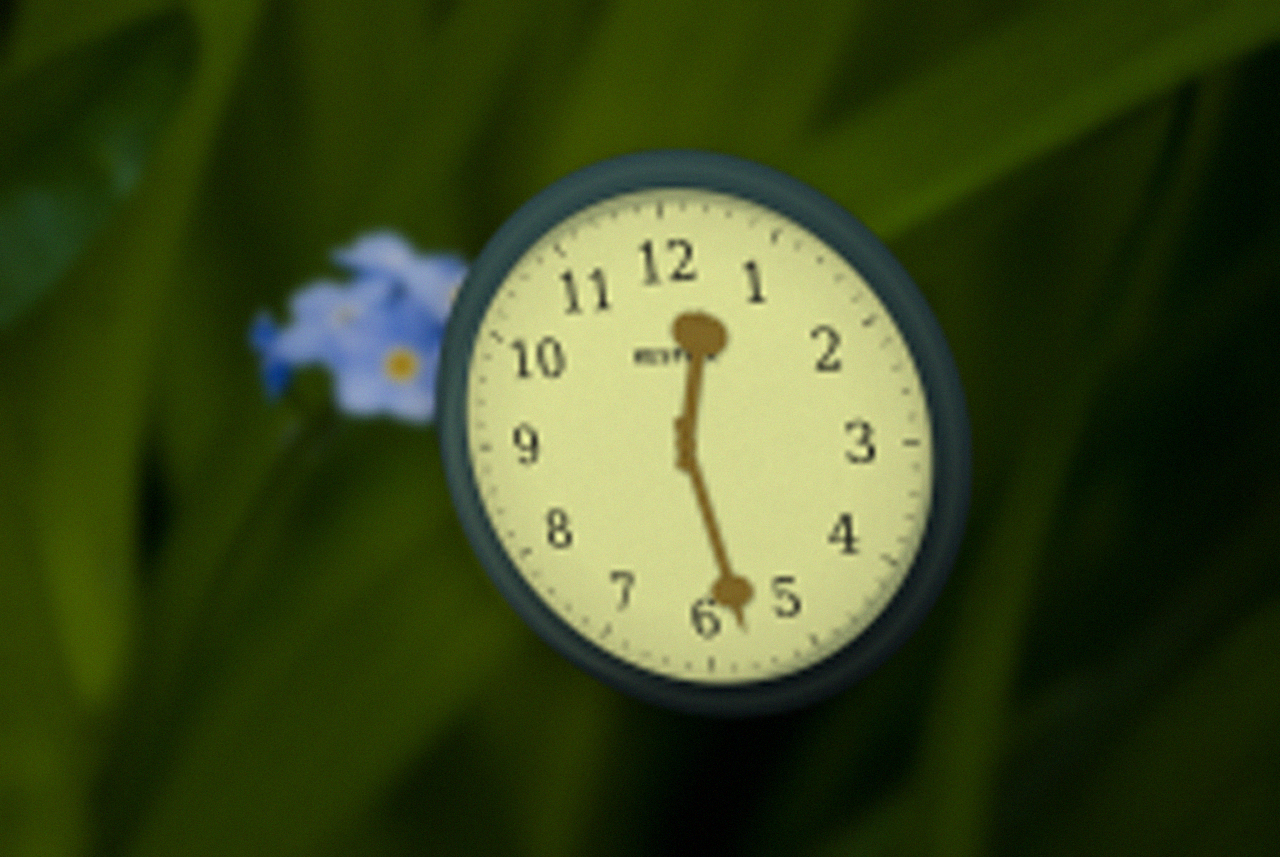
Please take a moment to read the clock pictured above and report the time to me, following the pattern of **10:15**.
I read **12:28**
